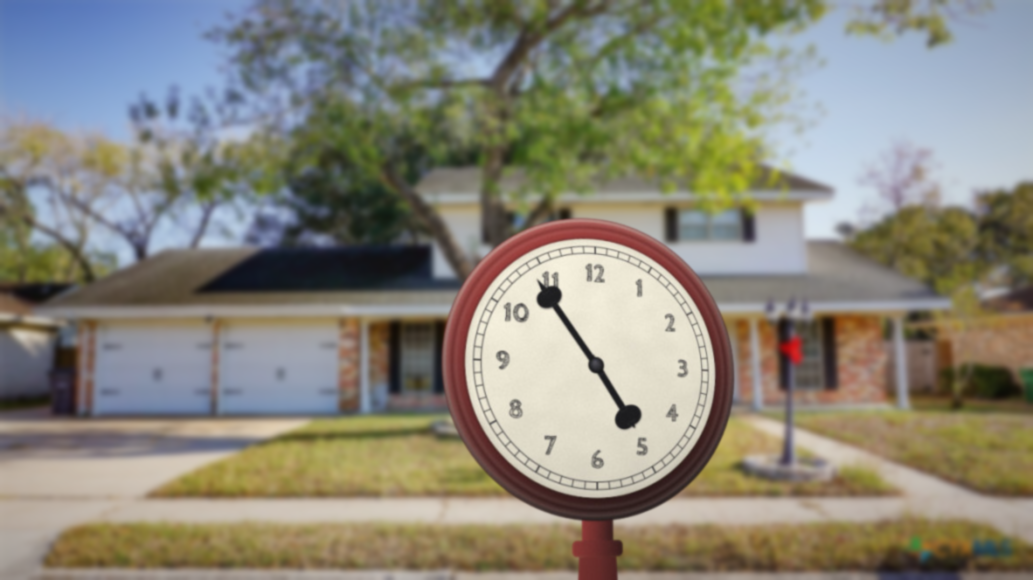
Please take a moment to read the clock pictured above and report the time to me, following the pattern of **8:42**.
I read **4:54**
